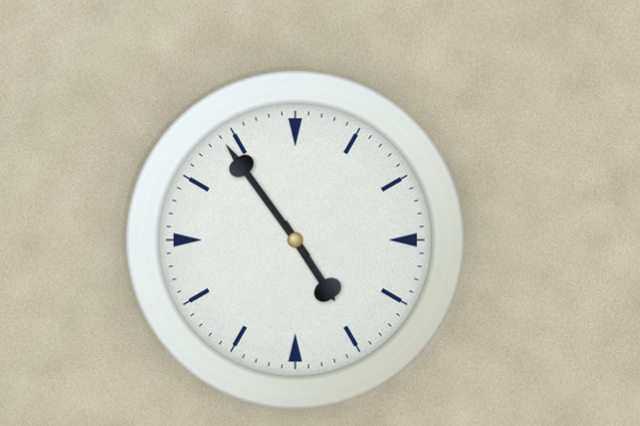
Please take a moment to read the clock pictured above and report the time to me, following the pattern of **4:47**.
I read **4:54**
